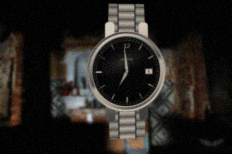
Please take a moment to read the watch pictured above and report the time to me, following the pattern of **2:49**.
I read **6:59**
